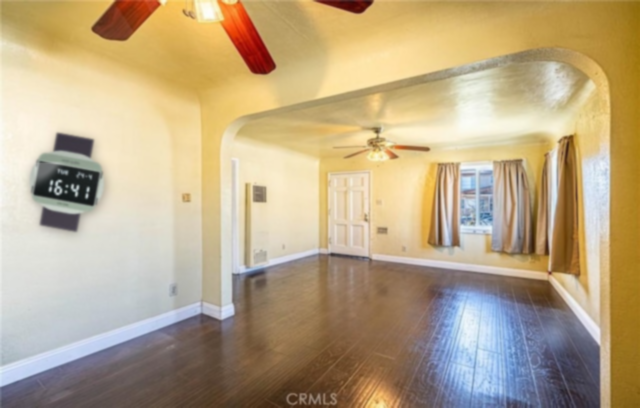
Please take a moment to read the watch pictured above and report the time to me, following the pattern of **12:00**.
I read **16:41**
